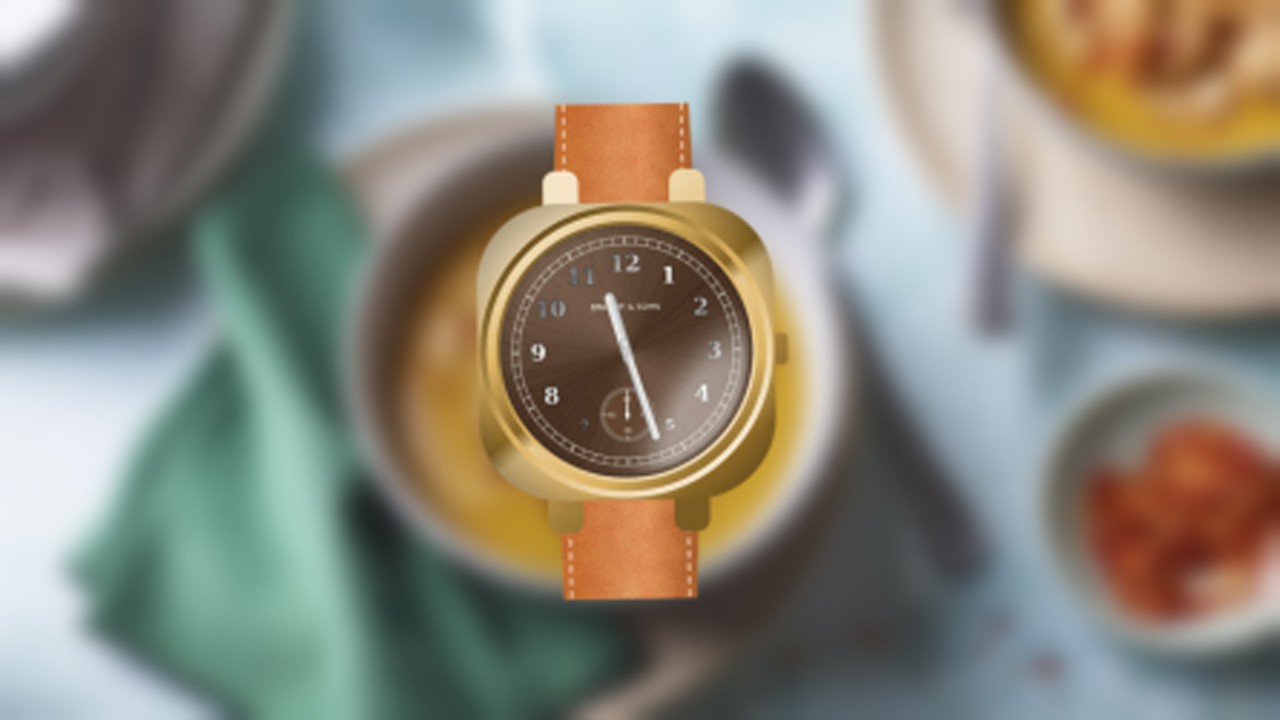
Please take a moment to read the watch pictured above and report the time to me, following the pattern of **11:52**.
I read **11:27**
